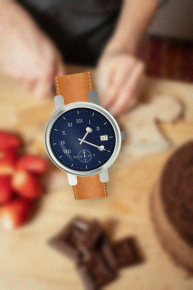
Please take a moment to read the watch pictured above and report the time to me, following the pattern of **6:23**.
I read **1:20**
